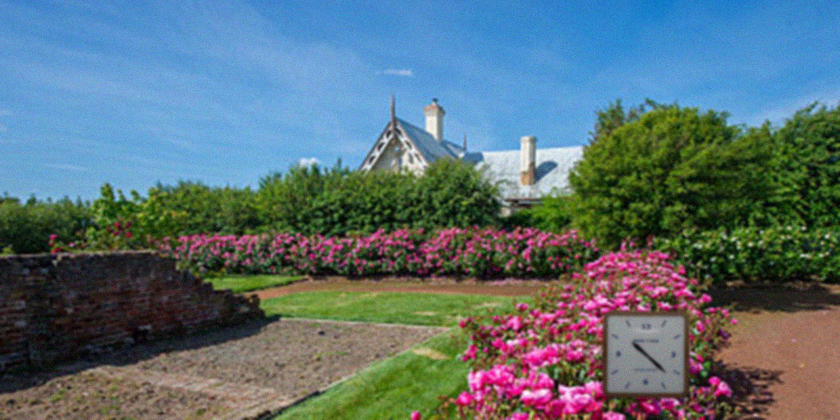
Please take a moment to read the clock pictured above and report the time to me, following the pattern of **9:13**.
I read **10:22**
